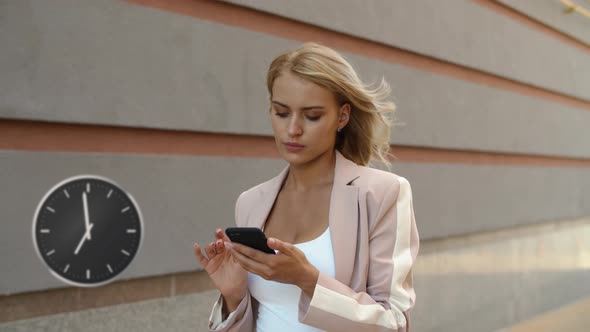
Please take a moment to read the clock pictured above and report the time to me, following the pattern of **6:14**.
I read **6:59**
